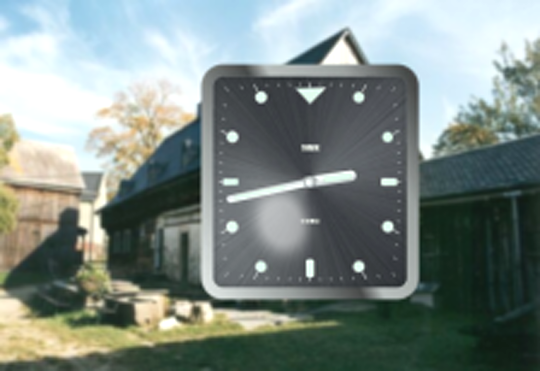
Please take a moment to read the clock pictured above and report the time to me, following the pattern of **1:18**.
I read **2:43**
